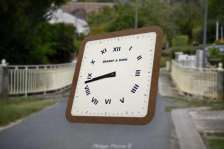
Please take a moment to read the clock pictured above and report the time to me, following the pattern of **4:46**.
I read **8:43**
